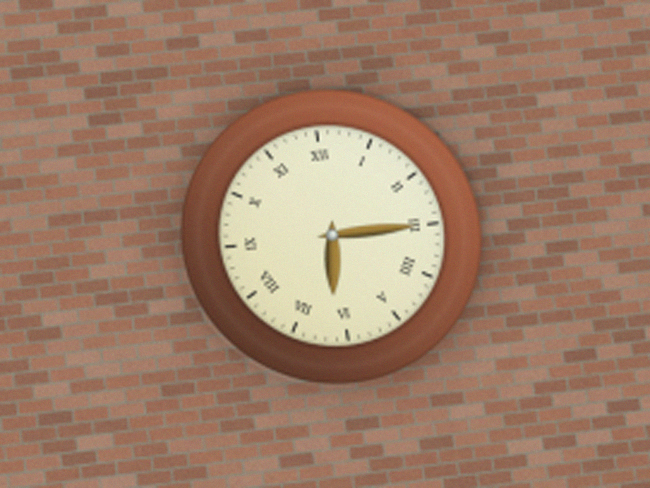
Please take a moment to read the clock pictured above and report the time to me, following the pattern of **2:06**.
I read **6:15**
